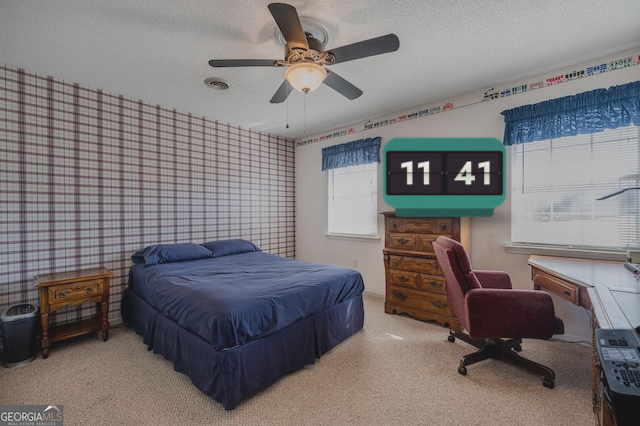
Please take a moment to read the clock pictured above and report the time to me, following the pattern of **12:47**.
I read **11:41**
